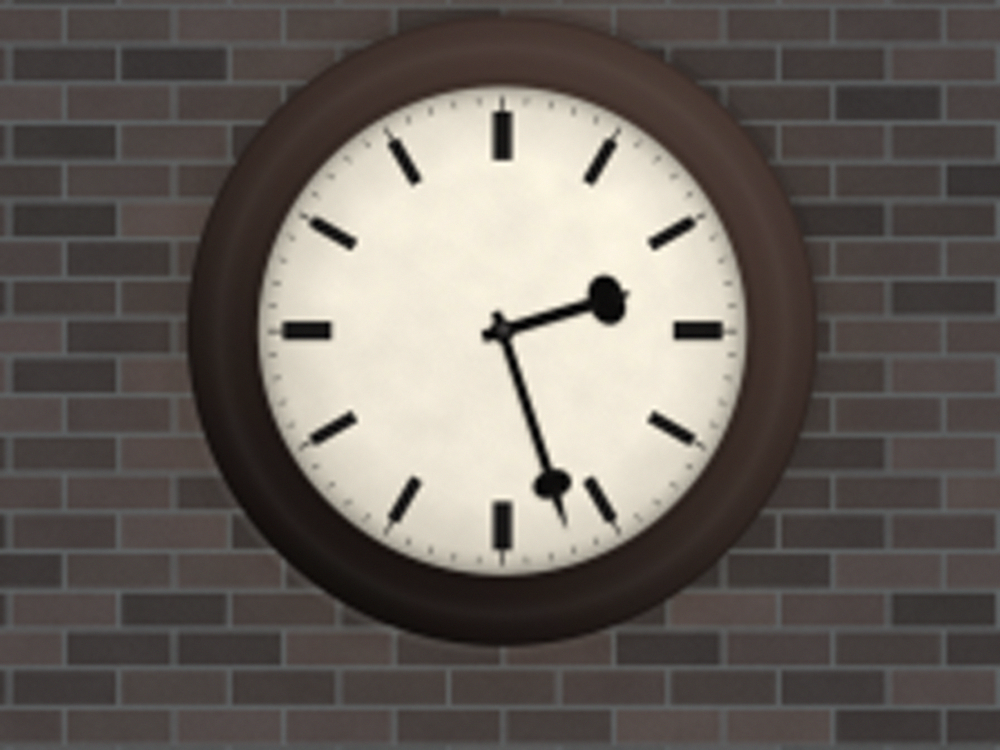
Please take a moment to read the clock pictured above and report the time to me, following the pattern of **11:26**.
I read **2:27**
